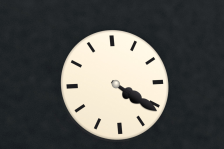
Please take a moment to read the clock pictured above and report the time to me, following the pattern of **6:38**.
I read **4:21**
